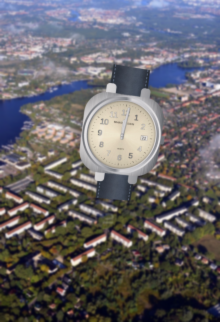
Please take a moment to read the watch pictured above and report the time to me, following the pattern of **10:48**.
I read **12:01**
